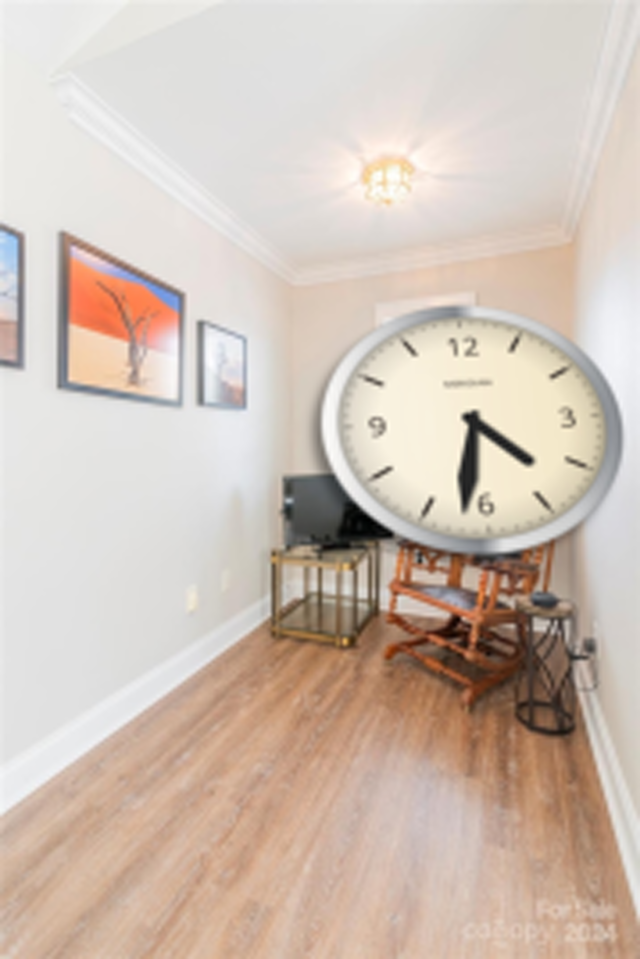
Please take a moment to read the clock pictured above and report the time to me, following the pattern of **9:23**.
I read **4:32**
